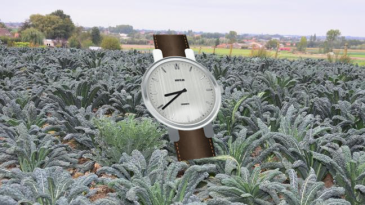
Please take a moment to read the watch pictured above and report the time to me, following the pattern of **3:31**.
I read **8:39**
